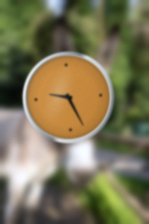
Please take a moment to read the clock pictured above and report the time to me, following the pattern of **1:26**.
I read **9:26**
